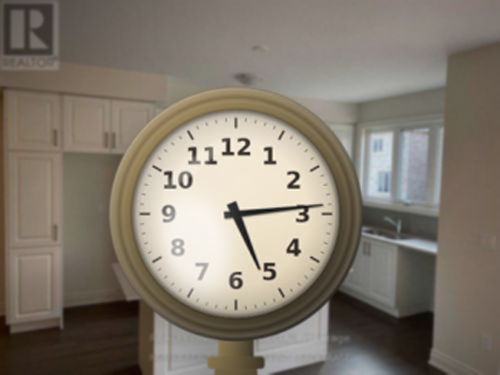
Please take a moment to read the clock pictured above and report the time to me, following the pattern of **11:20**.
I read **5:14**
